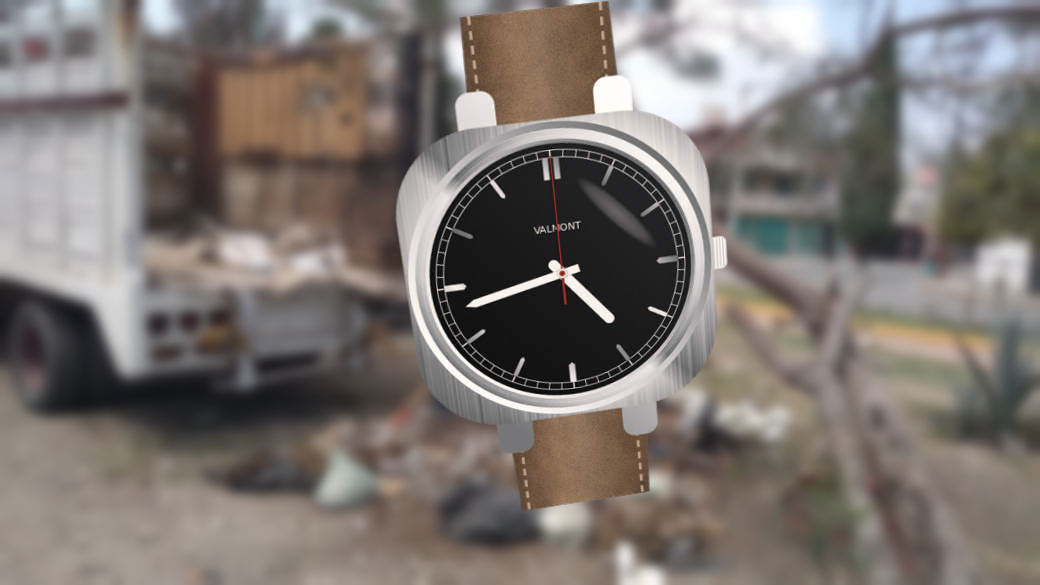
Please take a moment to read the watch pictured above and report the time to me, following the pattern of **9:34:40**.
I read **4:43:00**
